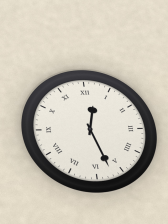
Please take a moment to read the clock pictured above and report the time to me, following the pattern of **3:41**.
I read **12:27**
